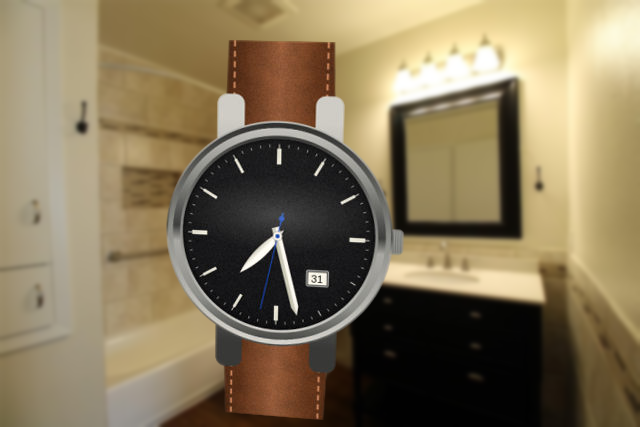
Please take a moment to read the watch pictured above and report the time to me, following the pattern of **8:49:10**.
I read **7:27:32**
